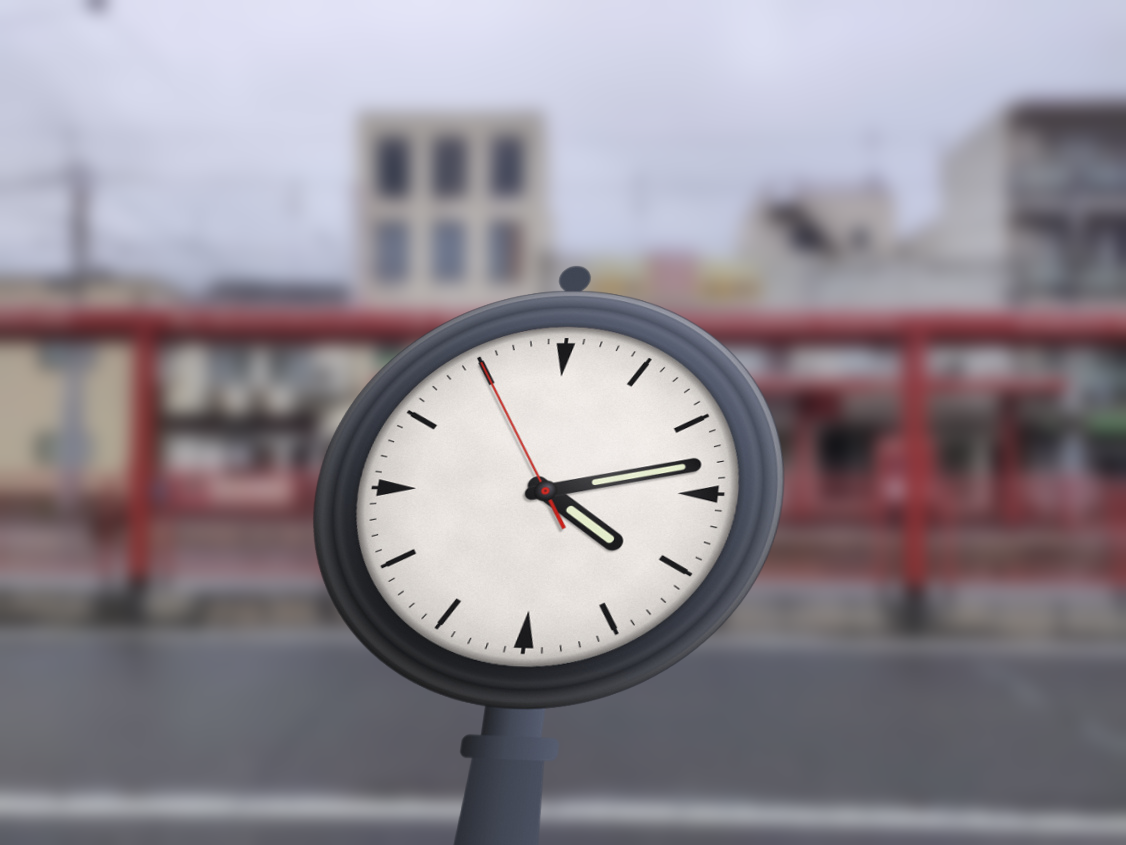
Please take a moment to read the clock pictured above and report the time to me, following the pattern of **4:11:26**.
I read **4:12:55**
